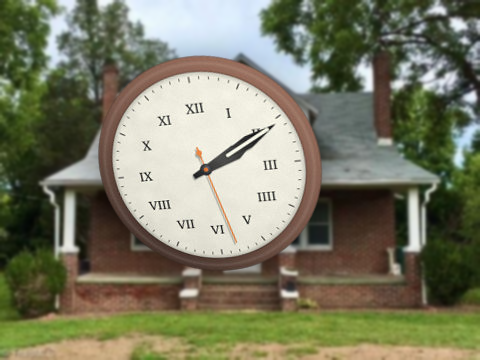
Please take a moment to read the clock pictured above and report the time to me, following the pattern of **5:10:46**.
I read **2:10:28**
